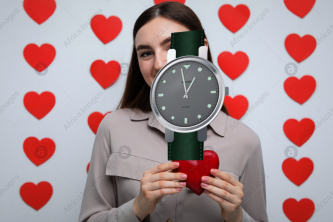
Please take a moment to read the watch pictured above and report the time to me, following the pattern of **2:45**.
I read **12:58**
